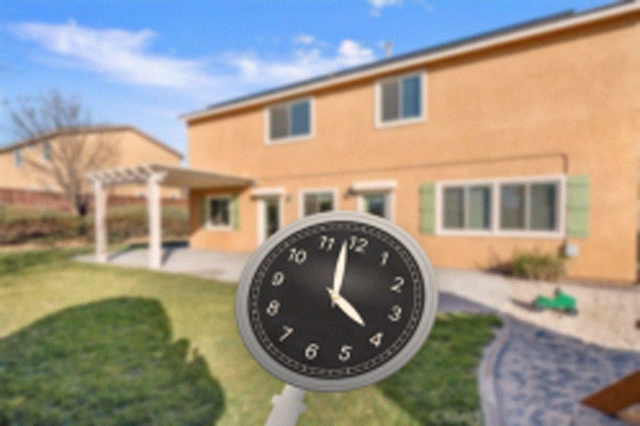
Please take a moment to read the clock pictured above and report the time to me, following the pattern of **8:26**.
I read **3:58**
